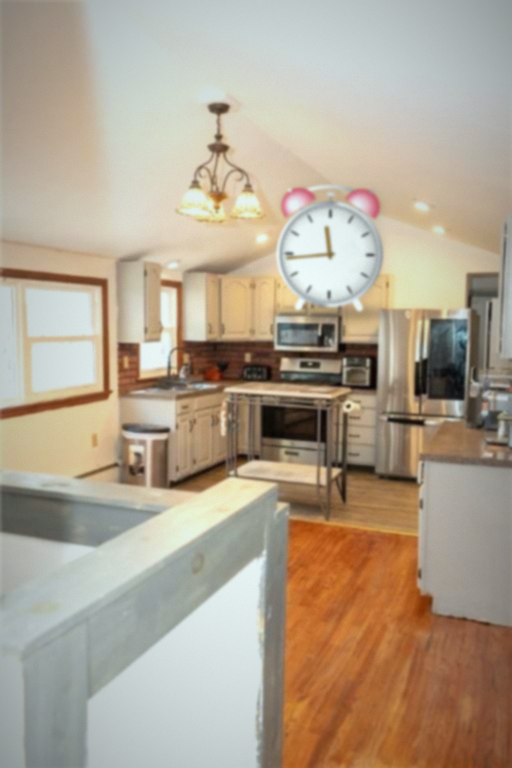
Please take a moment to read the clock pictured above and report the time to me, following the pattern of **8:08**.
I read **11:44**
